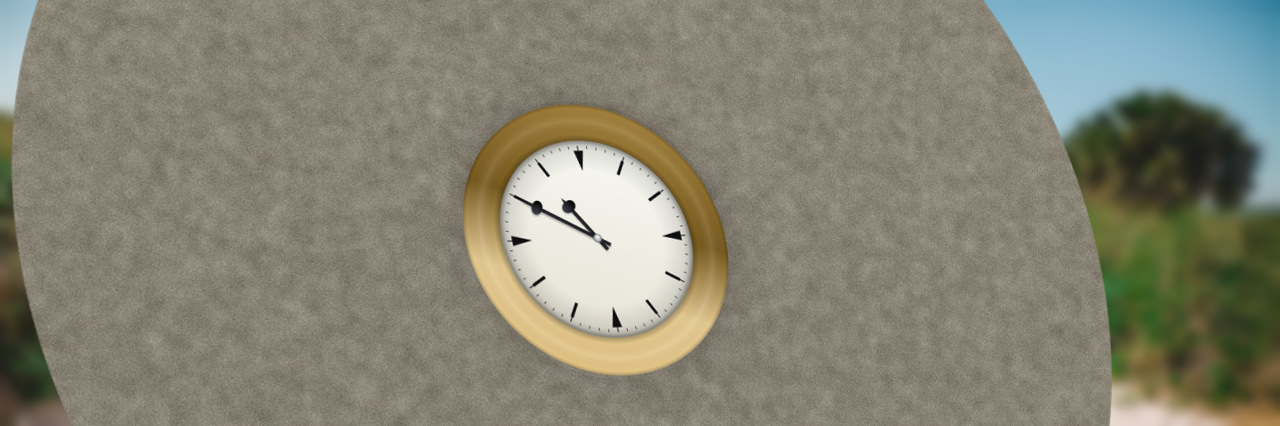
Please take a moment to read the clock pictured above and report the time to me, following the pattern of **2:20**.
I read **10:50**
